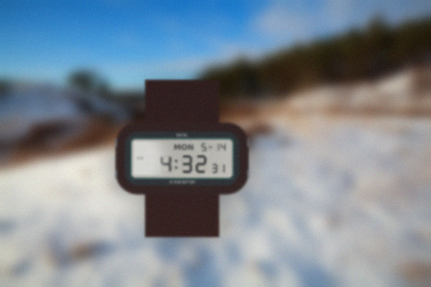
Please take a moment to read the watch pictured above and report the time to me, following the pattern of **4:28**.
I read **4:32**
